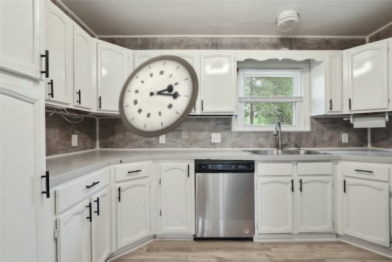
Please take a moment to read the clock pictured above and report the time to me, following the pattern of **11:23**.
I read **2:15**
